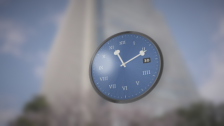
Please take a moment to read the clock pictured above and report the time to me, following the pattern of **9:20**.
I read **11:11**
